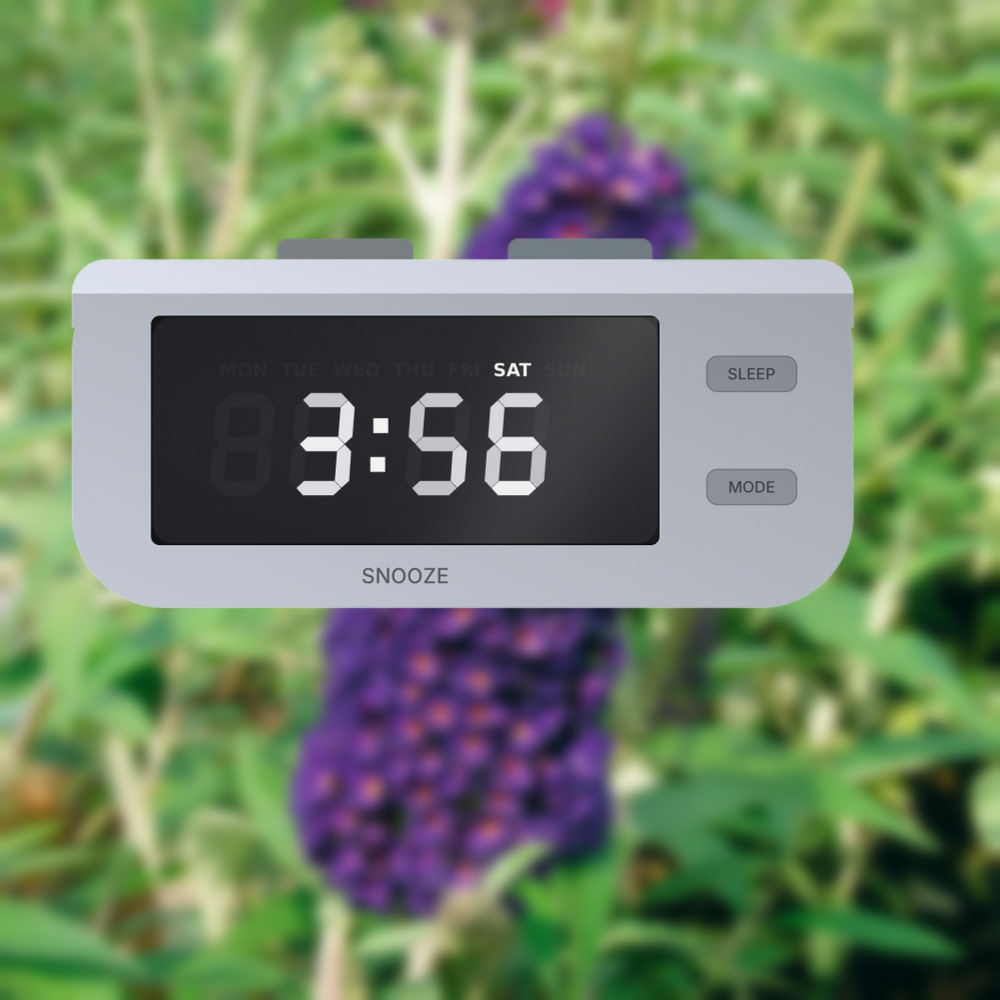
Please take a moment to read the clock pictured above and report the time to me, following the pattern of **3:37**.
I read **3:56**
